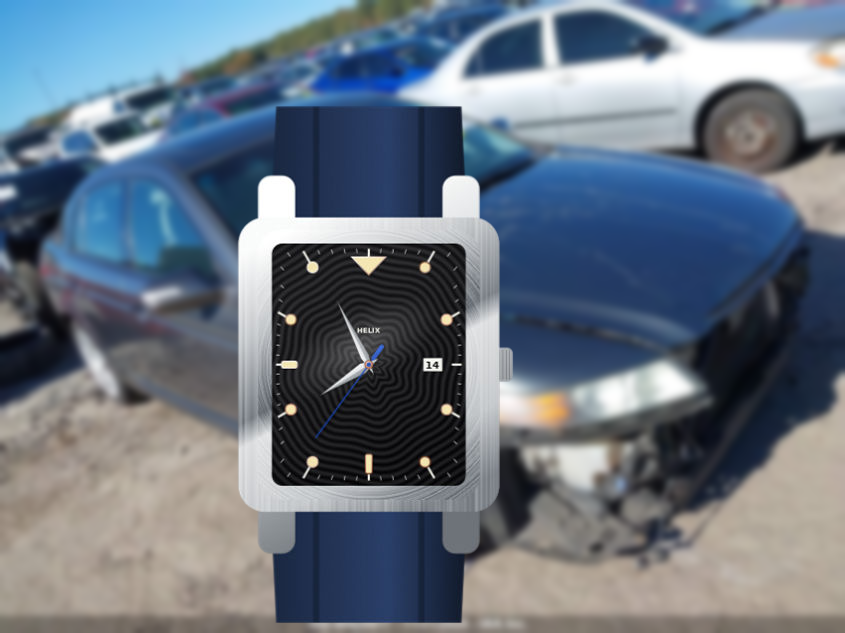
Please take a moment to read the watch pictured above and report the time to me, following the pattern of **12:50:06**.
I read **7:55:36**
